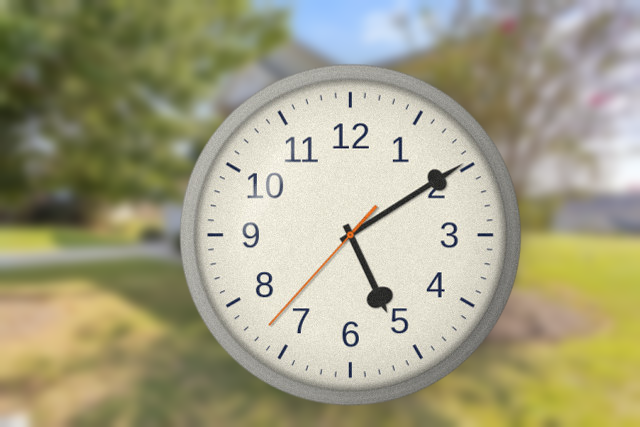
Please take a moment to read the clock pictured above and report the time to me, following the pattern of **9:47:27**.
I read **5:09:37**
